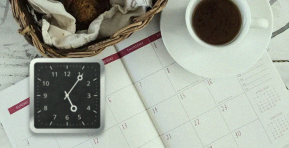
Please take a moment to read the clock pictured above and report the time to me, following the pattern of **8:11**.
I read **5:06**
